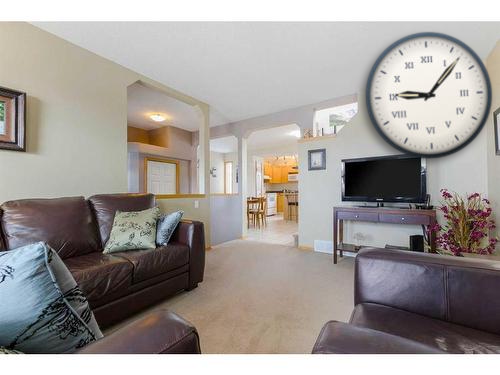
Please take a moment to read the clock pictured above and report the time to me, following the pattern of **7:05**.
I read **9:07**
